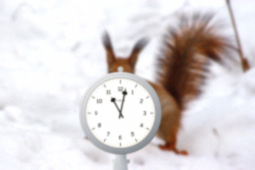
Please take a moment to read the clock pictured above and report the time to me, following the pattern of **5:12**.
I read **11:02**
